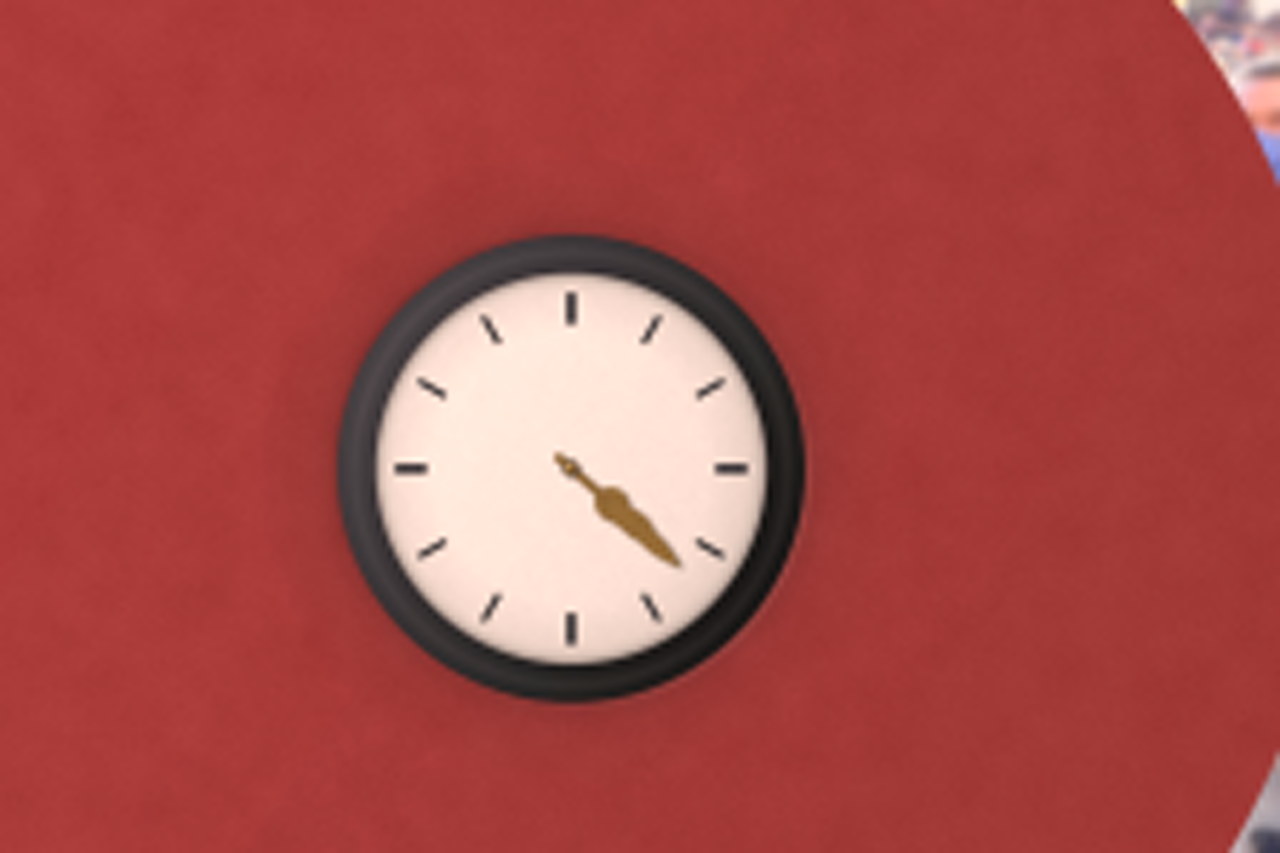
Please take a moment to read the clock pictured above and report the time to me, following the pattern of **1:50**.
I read **4:22**
